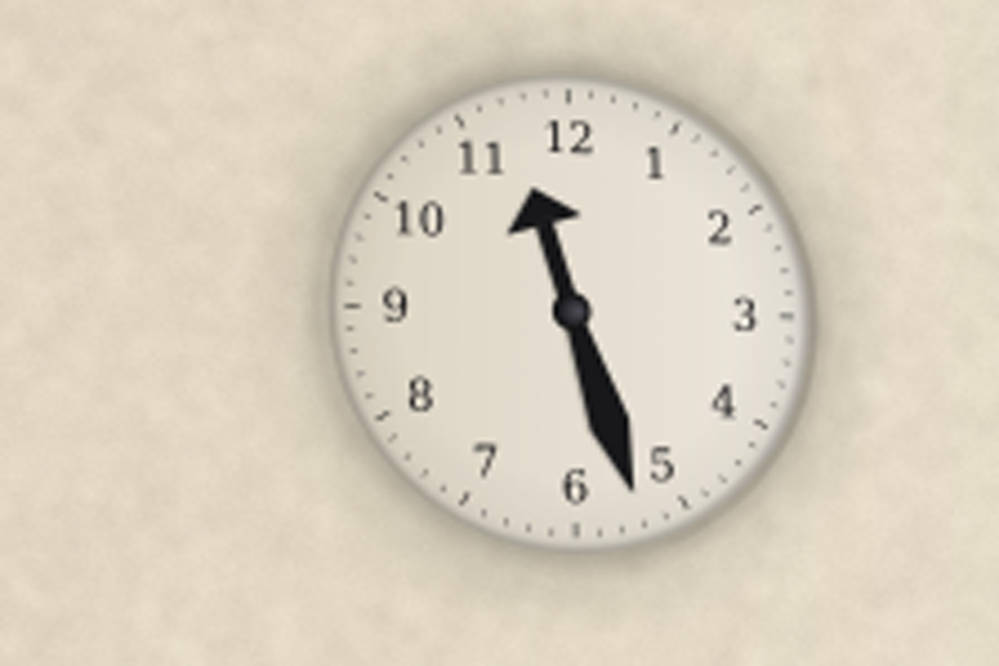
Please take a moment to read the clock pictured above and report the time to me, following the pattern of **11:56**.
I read **11:27**
